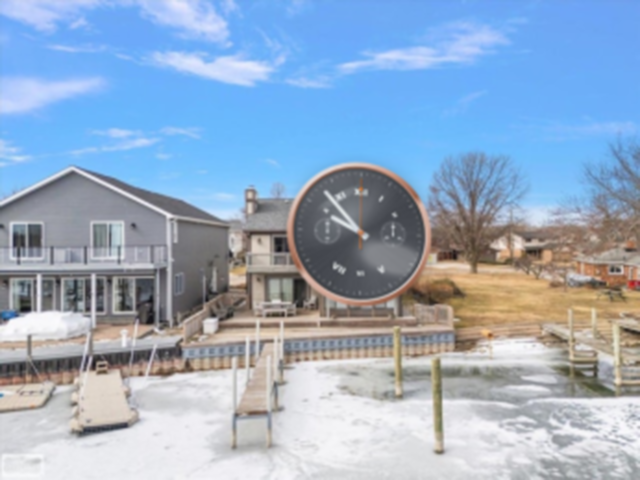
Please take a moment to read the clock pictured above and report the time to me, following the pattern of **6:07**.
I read **9:53**
